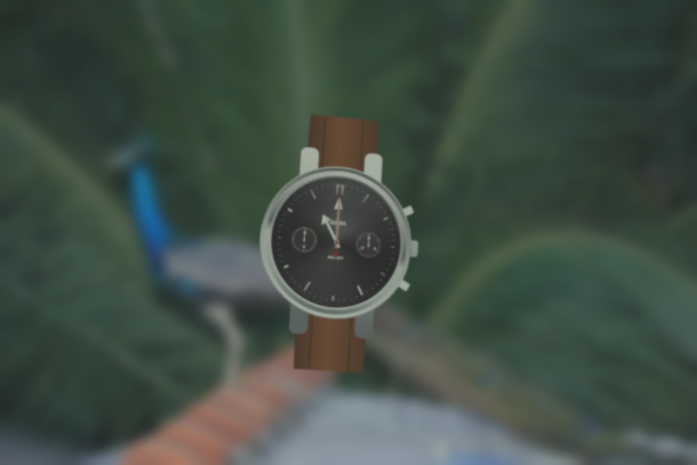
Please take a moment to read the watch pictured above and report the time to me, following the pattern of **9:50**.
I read **11:00**
